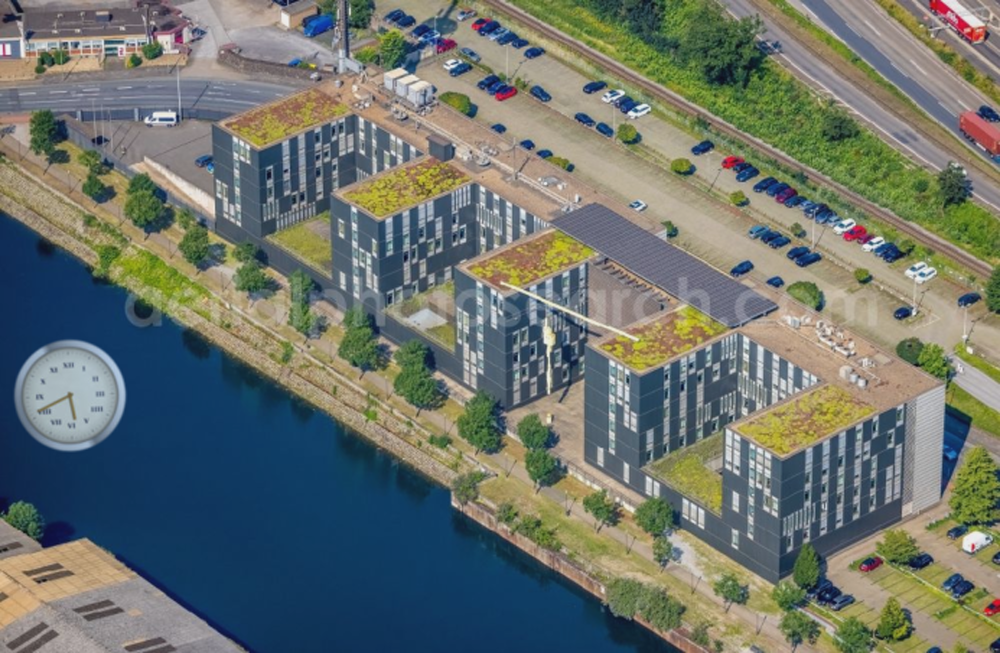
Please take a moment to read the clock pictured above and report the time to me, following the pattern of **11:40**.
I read **5:41**
